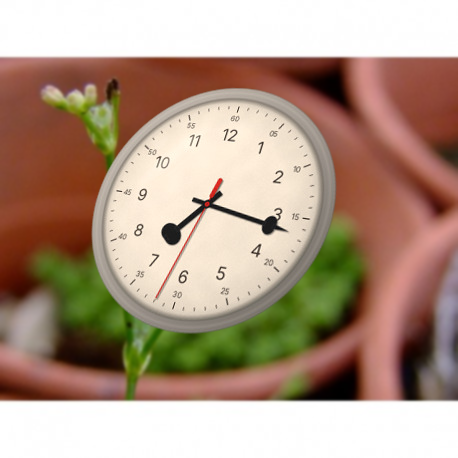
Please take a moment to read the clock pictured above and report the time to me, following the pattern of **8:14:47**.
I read **7:16:32**
